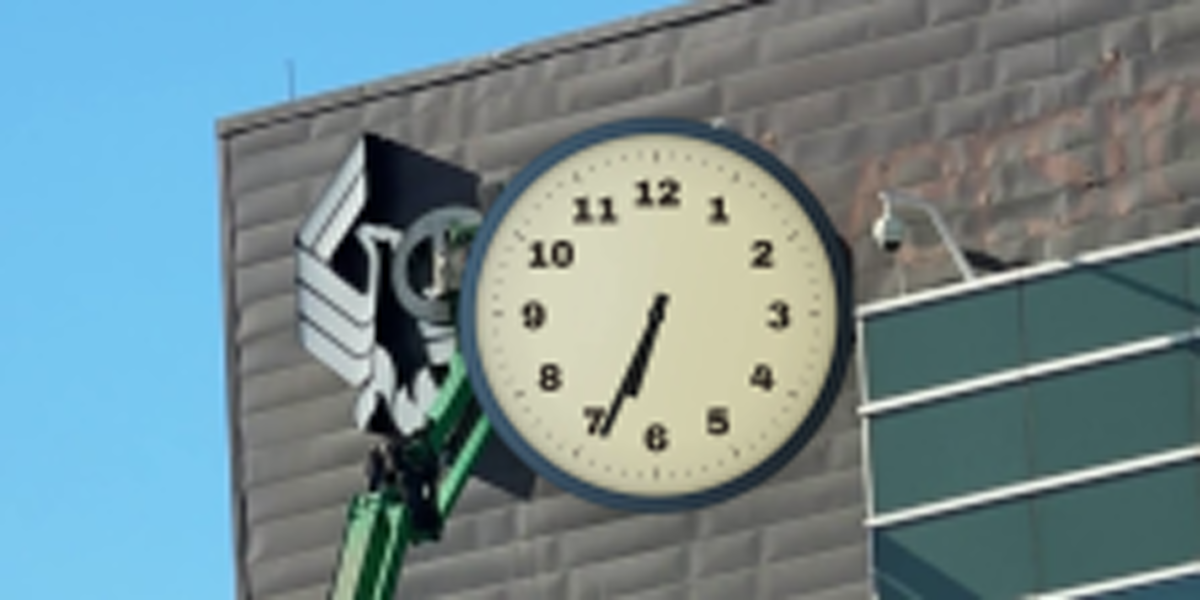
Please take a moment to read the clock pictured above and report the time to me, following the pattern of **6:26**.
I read **6:34**
